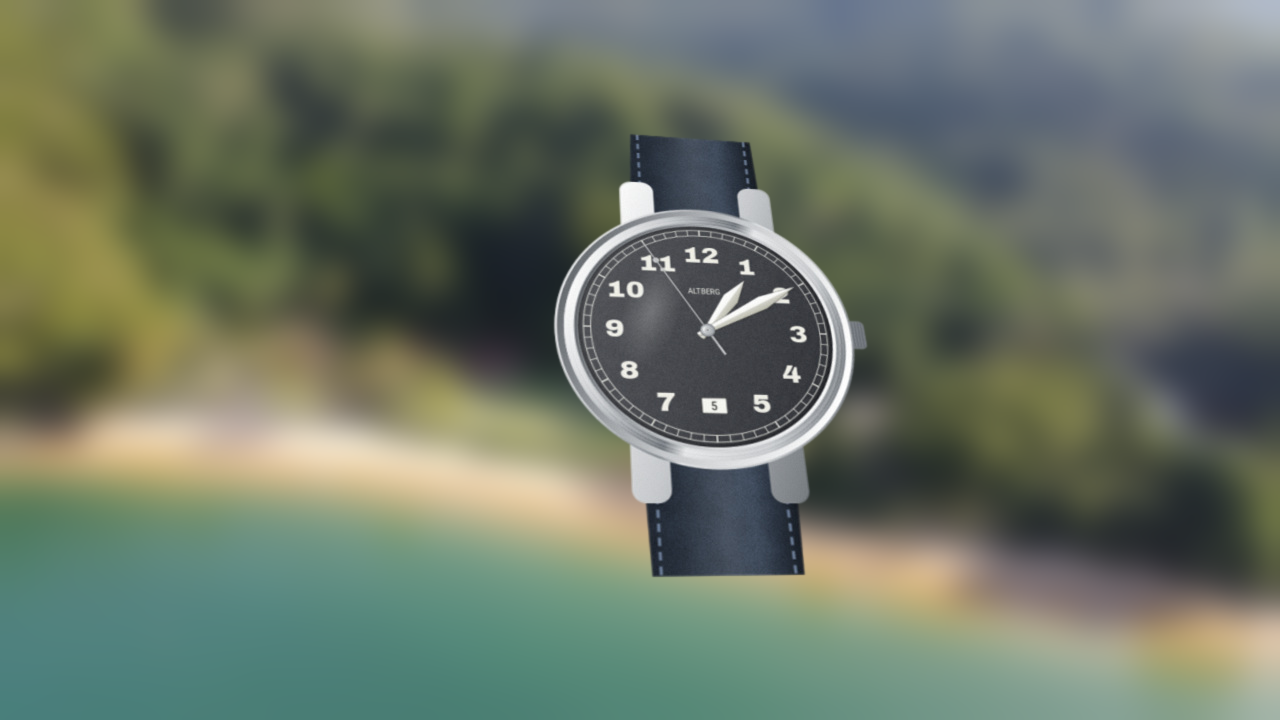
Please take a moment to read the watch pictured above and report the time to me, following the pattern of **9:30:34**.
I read **1:09:55**
